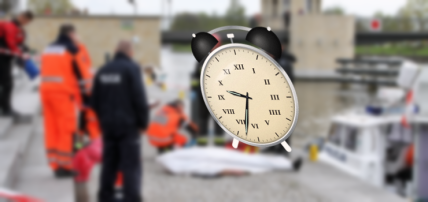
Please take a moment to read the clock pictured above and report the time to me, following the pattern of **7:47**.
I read **9:33**
